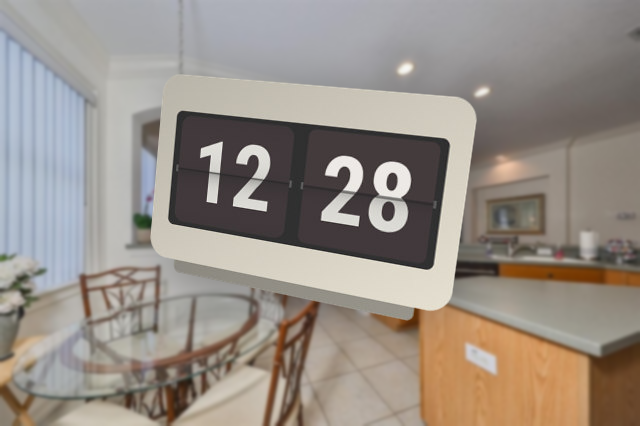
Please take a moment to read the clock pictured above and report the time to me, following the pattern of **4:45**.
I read **12:28**
